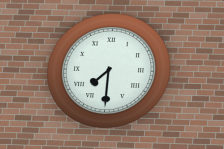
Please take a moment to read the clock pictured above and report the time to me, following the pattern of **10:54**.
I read **7:30**
